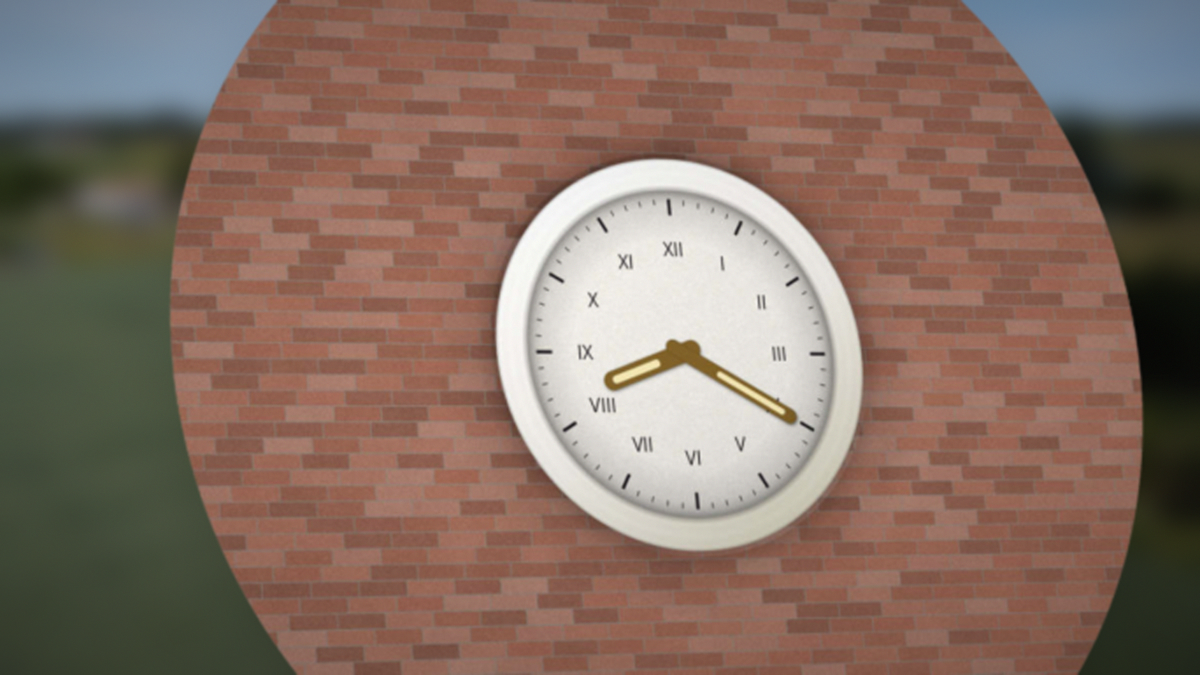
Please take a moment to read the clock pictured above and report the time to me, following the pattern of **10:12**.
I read **8:20**
